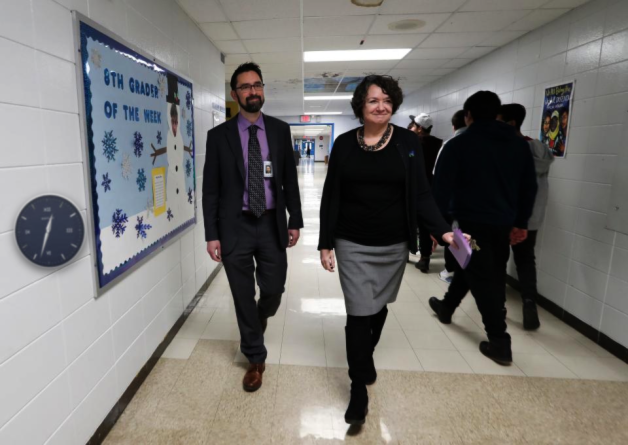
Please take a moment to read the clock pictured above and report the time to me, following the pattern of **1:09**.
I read **12:33**
